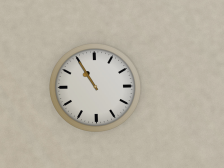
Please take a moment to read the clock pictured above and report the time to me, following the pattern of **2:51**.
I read **10:55**
